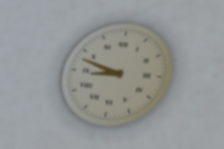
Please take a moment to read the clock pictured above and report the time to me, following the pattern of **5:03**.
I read **8:48**
